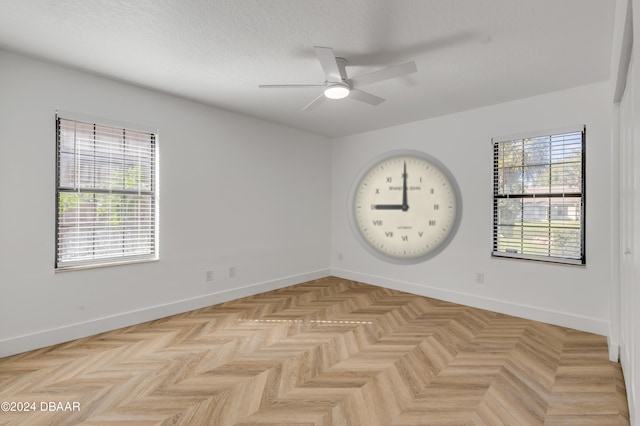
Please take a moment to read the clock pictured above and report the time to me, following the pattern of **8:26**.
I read **9:00**
